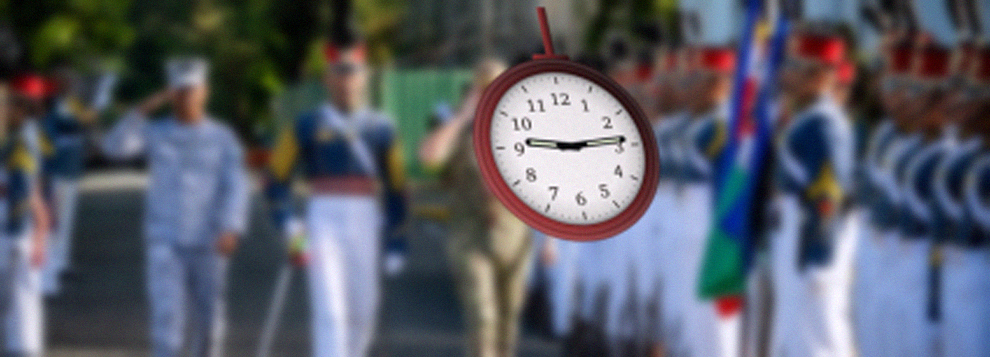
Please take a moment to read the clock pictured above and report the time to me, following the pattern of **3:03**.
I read **9:14**
